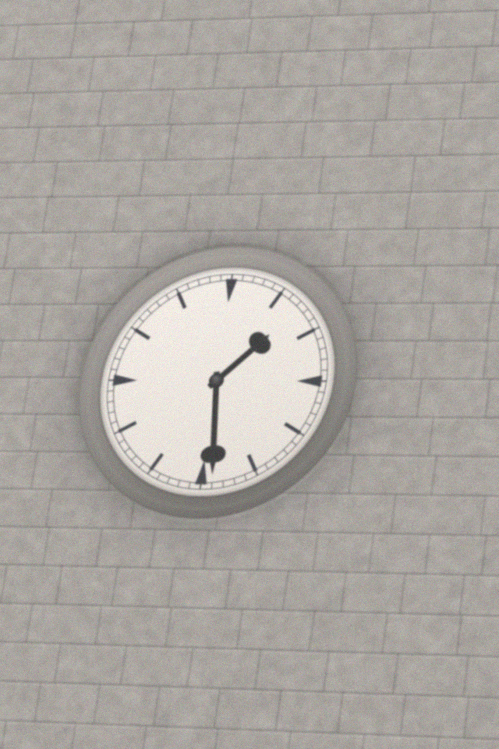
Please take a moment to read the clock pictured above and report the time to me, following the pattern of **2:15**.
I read **1:29**
